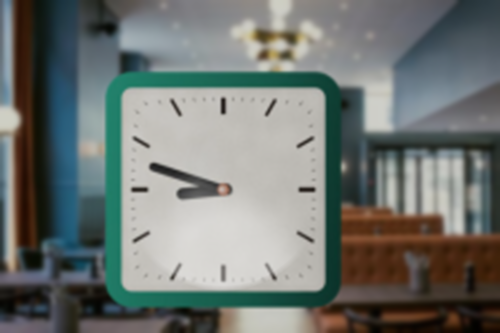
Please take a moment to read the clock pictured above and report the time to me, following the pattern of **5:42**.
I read **8:48**
